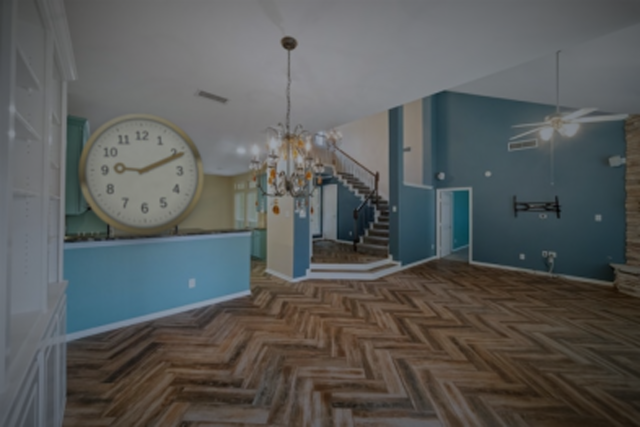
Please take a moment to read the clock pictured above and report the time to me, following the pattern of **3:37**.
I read **9:11**
